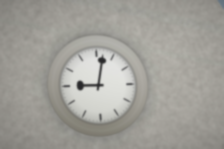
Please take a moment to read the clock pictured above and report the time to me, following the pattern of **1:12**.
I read **9:02**
